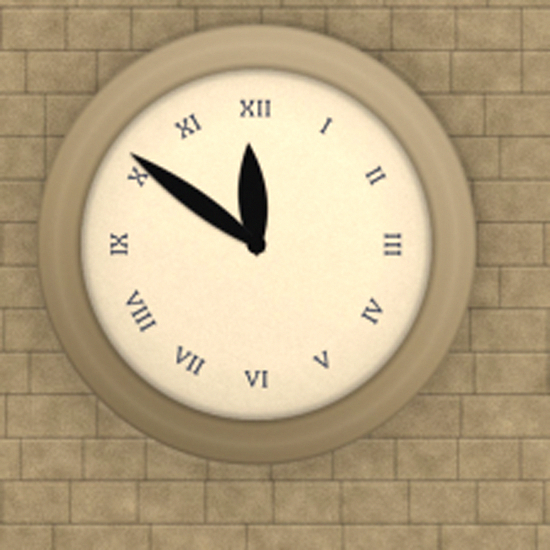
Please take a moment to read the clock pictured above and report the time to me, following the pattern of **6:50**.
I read **11:51**
